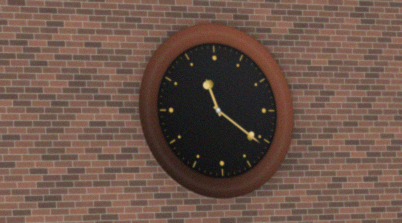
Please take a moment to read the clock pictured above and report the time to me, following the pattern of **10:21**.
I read **11:21**
